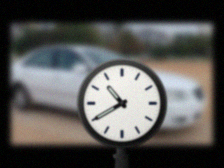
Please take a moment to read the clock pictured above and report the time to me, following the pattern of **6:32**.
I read **10:40**
